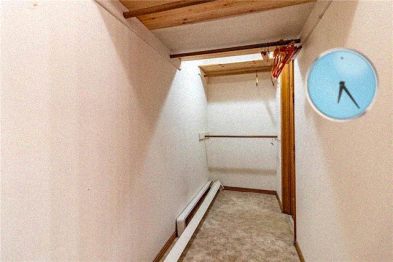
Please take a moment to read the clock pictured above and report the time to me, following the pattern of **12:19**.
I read **6:24**
